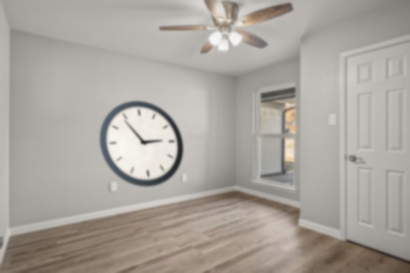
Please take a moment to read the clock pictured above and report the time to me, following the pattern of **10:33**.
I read **2:54**
